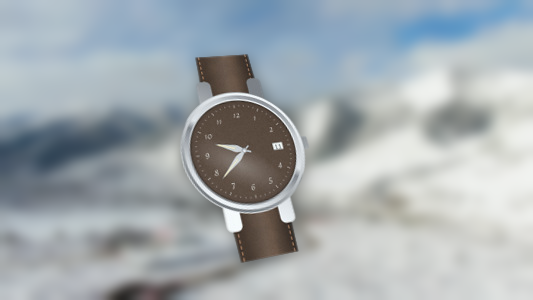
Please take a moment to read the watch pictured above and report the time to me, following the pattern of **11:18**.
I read **9:38**
